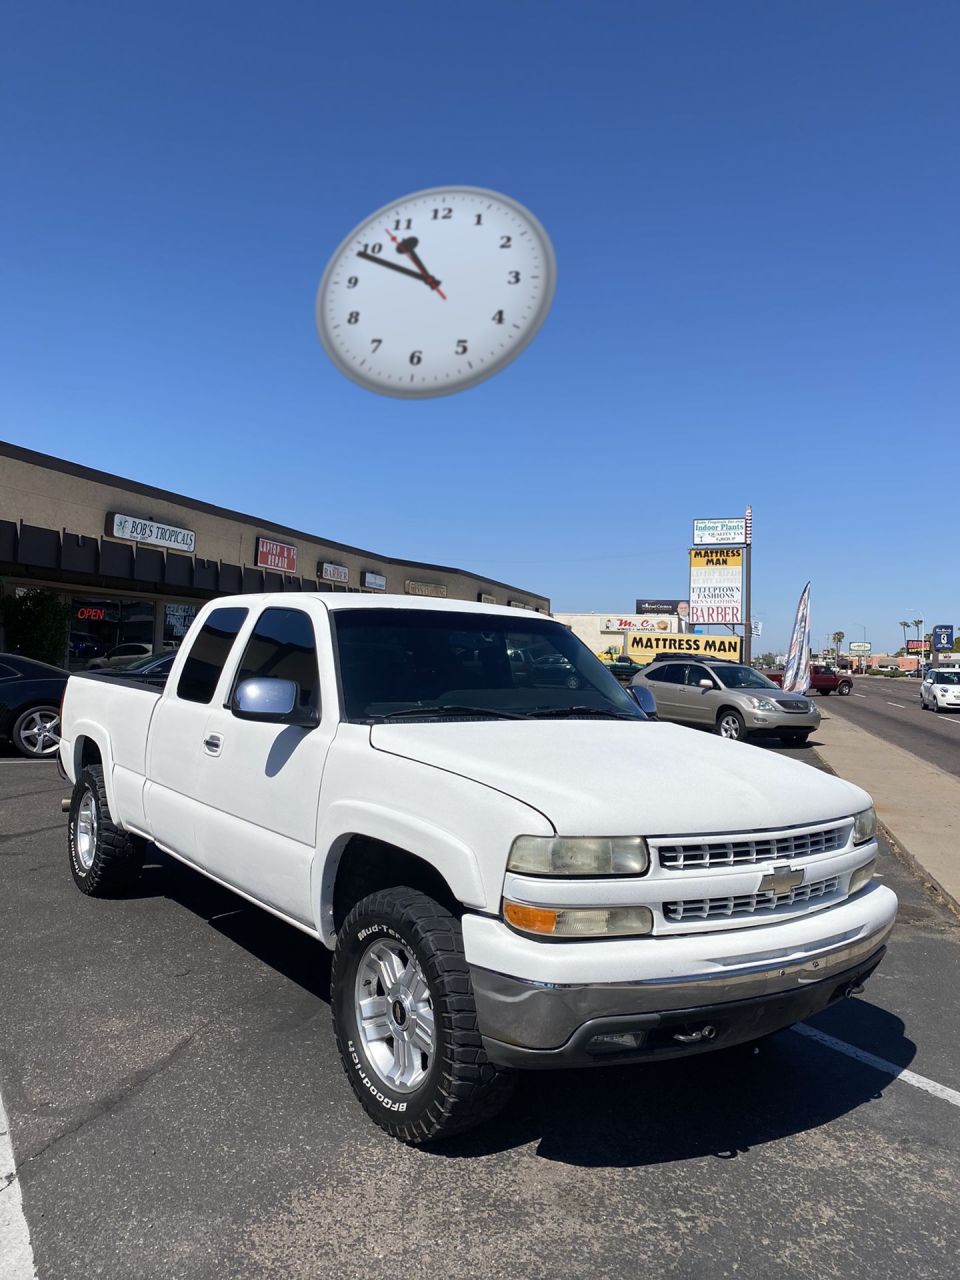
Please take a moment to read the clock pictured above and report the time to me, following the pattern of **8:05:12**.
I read **10:48:53**
